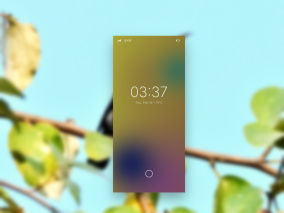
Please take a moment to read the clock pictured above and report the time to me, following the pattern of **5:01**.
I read **3:37**
